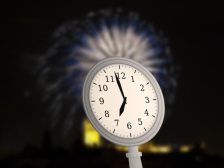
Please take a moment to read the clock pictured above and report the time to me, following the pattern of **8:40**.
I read **6:58**
